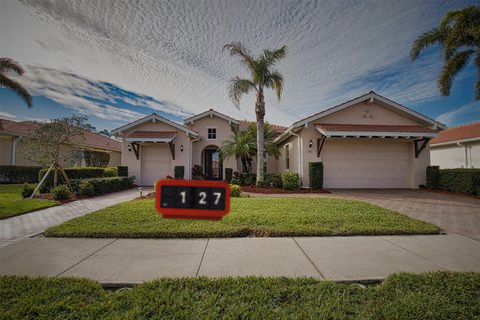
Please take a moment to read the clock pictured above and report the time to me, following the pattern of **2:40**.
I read **1:27**
